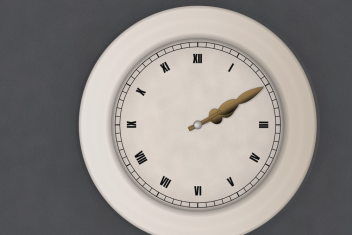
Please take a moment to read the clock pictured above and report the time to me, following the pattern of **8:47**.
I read **2:10**
